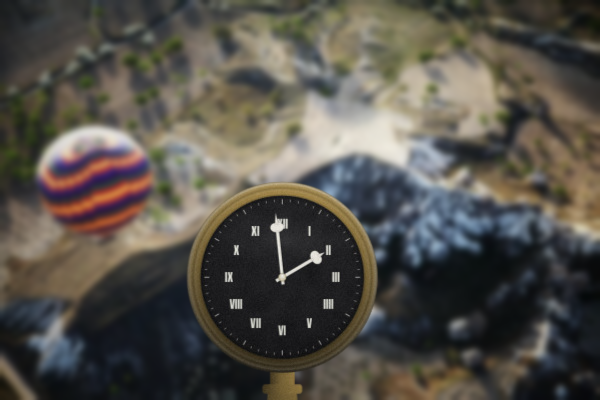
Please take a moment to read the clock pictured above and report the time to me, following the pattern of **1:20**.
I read **1:59**
